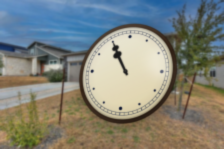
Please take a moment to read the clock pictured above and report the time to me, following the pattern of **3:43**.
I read **10:55**
